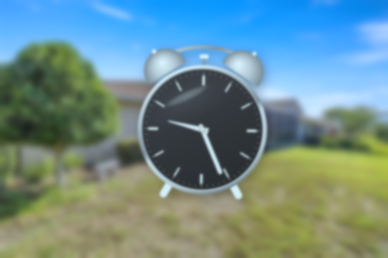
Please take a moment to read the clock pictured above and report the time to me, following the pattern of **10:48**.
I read **9:26**
